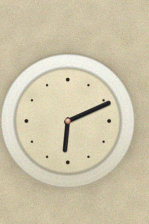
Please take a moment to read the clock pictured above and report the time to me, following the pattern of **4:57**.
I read **6:11**
